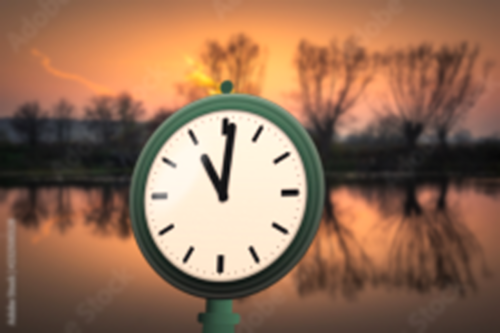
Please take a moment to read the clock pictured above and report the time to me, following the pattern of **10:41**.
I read **11:01**
